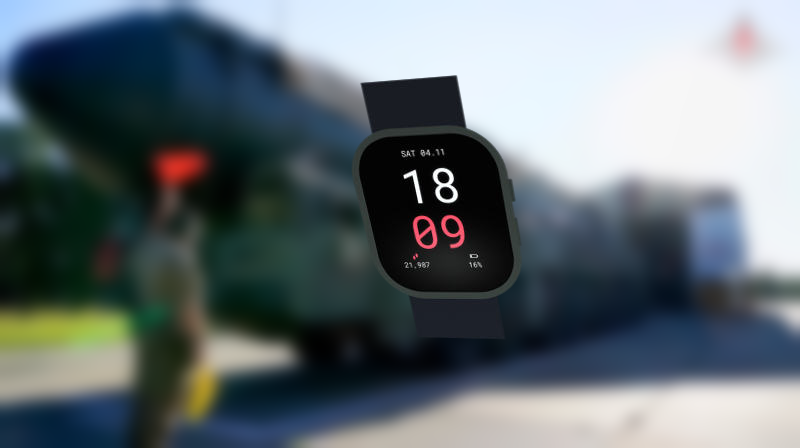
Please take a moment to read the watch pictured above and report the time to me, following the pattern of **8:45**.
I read **18:09**
